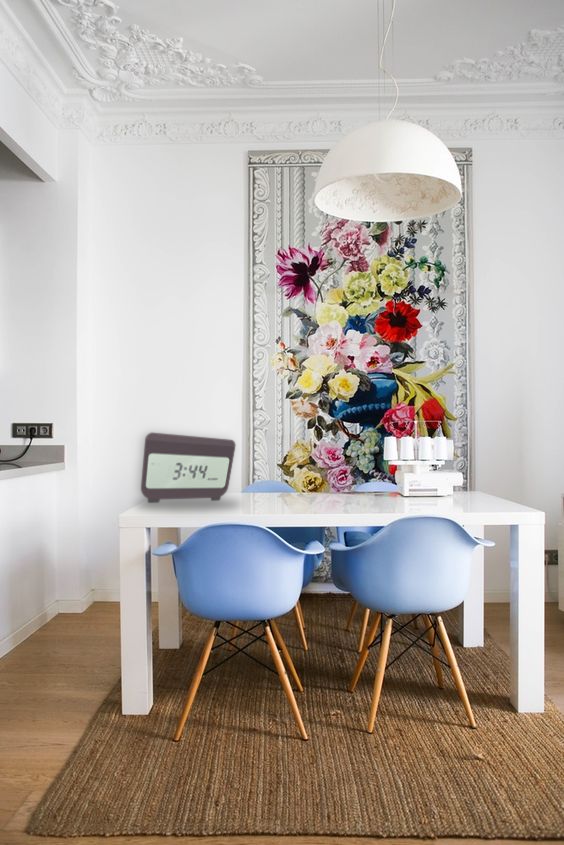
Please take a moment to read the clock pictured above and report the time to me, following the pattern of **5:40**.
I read **3:44**
